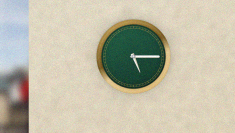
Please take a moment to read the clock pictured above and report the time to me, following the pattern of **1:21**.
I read **5:15**
